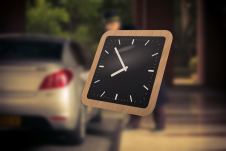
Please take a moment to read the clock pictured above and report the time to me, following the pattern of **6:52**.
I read **7:53**
